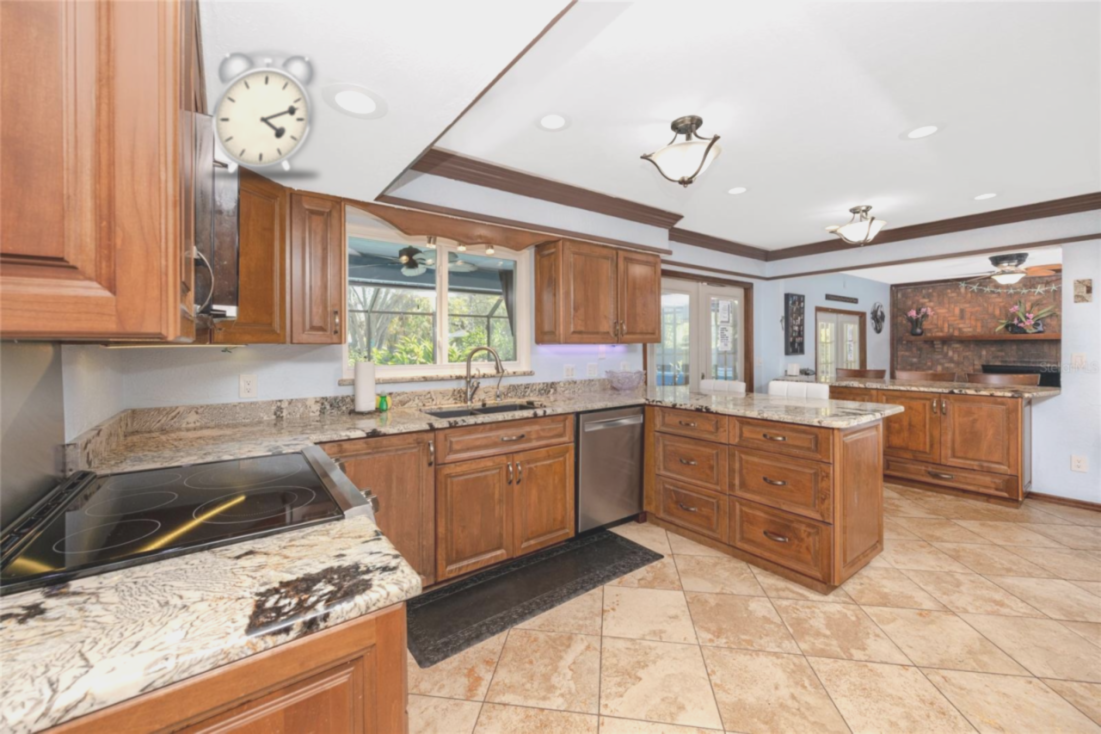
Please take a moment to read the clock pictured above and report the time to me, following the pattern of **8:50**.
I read **4:12**
